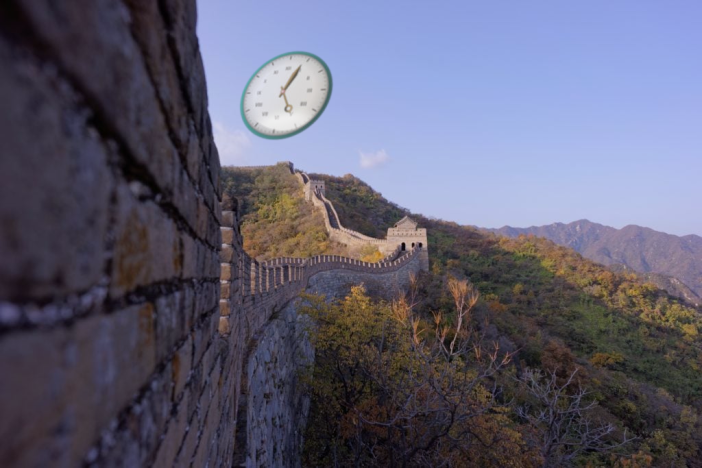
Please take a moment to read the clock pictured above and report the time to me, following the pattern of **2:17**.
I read **5:04**
